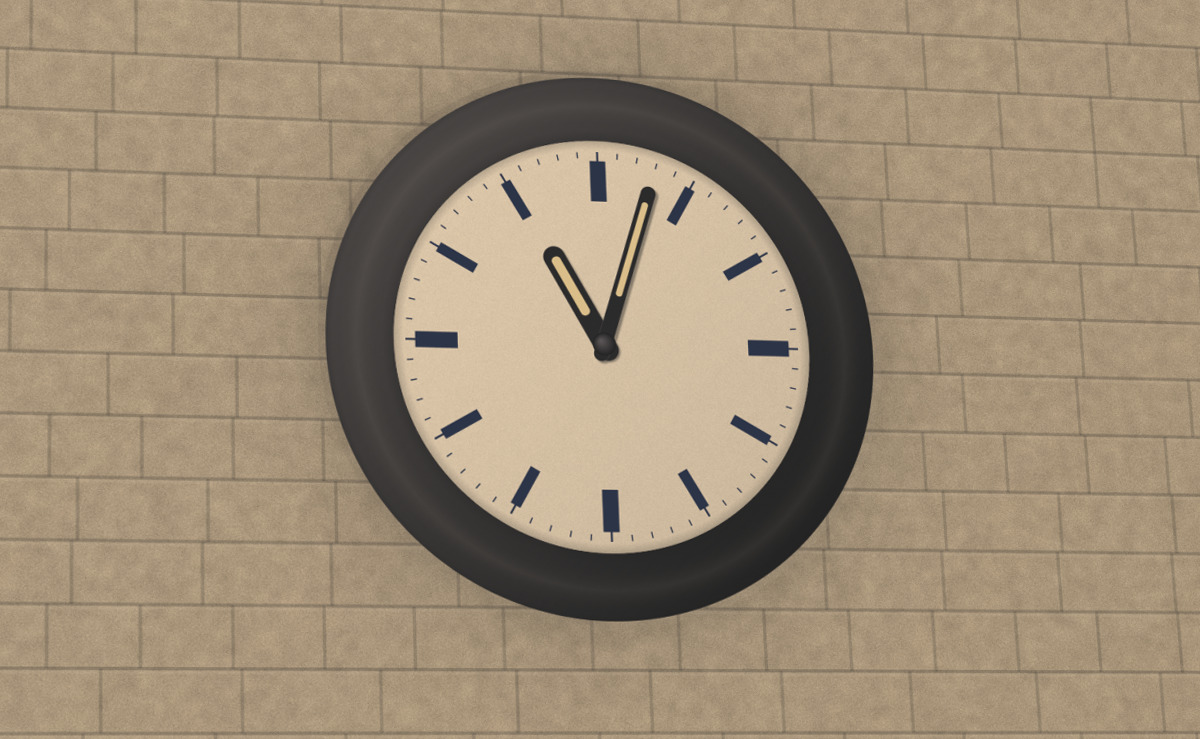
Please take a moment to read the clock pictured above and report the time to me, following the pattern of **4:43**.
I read **11:03**
